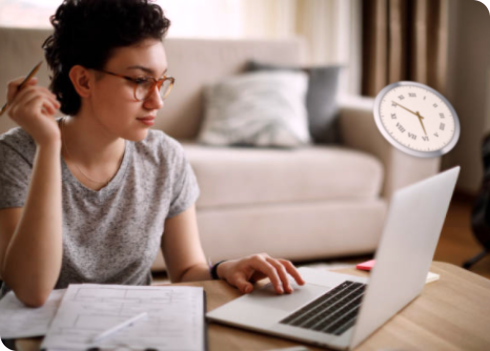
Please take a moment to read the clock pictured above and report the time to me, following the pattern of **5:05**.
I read **5:51**
